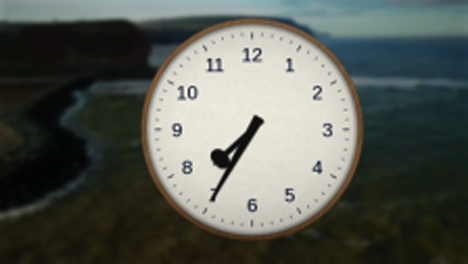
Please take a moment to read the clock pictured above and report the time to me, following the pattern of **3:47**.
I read **7:35**
